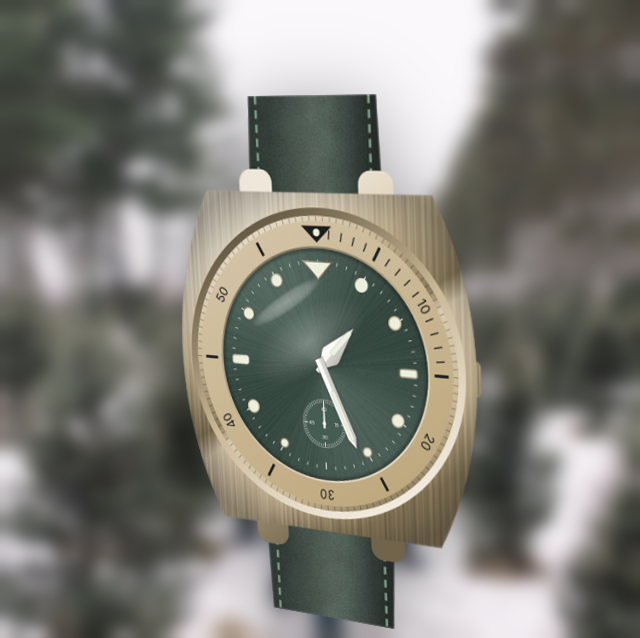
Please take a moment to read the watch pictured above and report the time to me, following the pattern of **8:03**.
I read **1:26**
